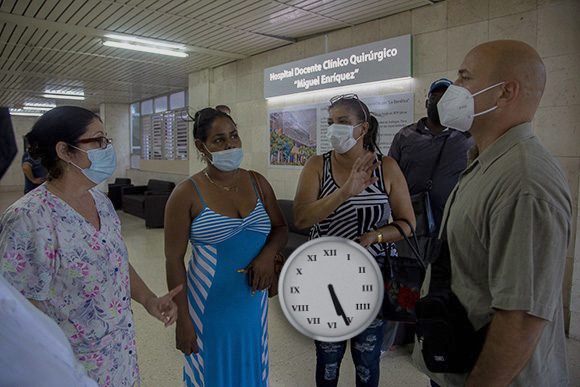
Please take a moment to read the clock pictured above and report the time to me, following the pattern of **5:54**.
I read **5:26**
